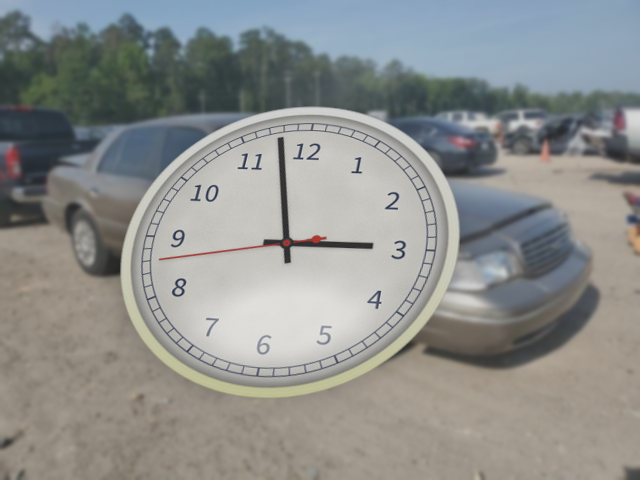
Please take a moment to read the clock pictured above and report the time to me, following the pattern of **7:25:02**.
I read **2:57:43**
